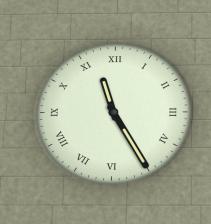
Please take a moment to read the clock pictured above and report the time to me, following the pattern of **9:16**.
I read **11:25**
